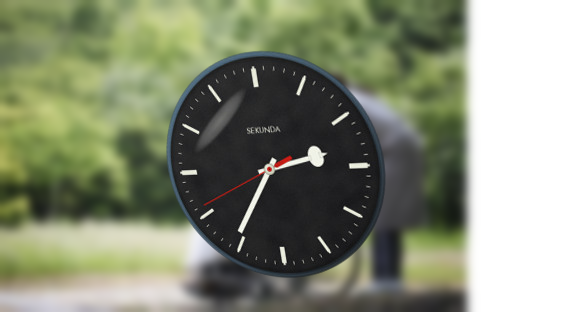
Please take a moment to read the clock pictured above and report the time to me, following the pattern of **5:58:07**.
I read **2:35:41**
